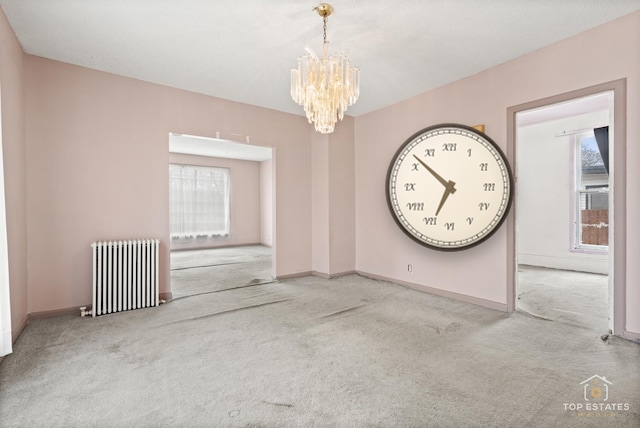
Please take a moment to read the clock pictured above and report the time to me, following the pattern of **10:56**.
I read **6:52**
